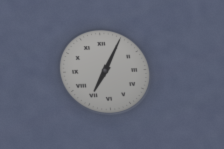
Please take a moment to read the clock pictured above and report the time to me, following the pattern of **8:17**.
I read **7:05**
